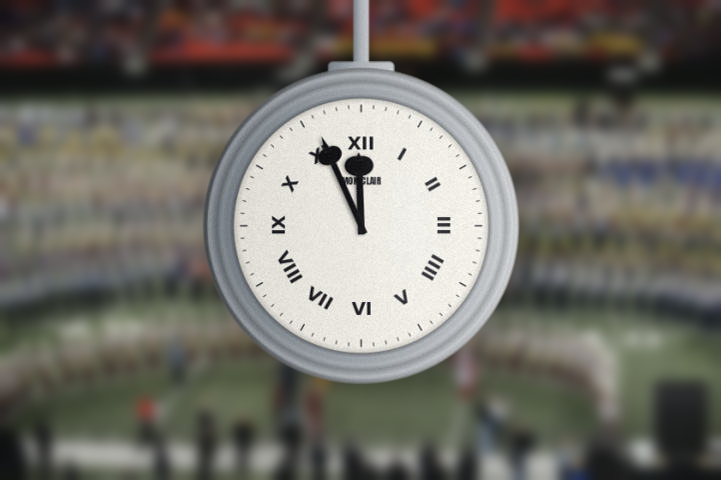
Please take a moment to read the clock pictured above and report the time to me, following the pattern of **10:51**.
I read **11:56**
